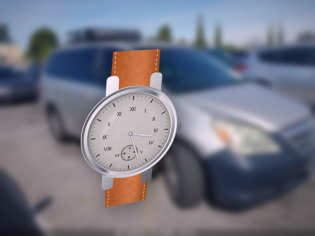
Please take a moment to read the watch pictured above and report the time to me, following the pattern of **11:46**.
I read **3:27**
